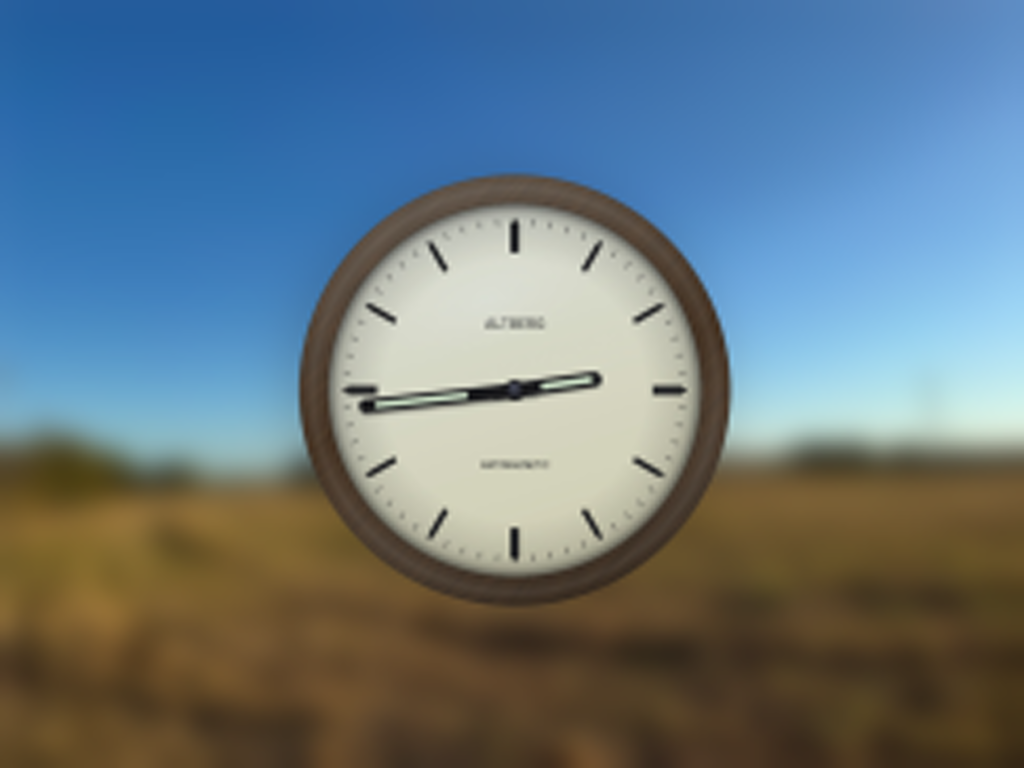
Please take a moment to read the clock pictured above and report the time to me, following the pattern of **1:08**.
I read **2:44**
